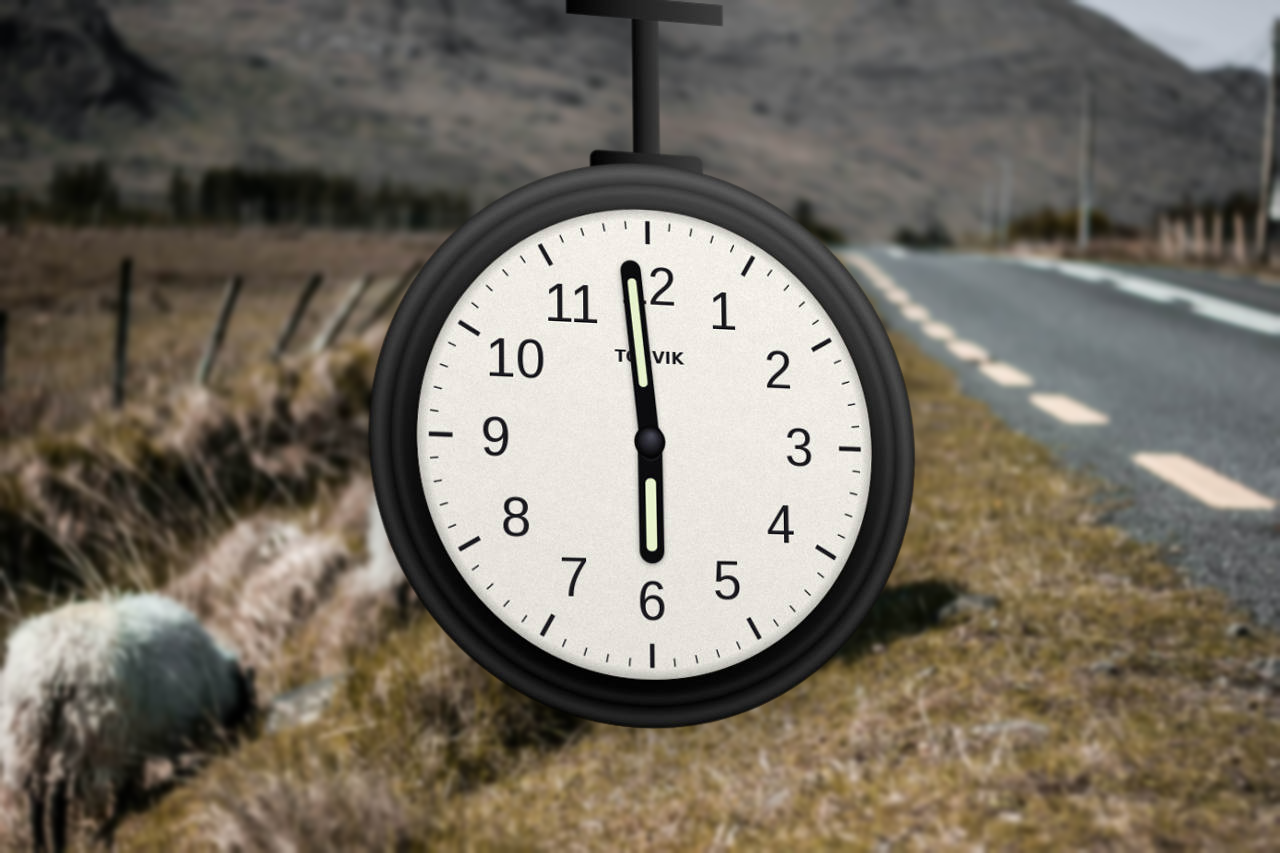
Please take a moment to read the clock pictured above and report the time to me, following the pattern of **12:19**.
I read **5:59**
